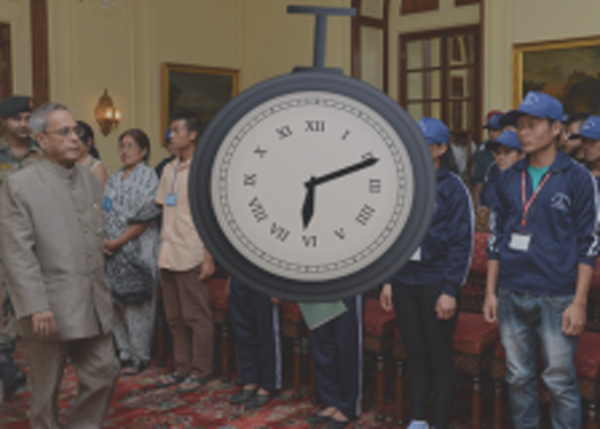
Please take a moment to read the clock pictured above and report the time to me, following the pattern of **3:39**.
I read **6:11**
